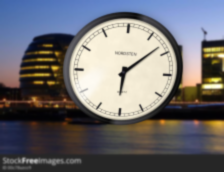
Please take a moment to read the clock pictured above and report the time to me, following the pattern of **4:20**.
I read **6:08**
